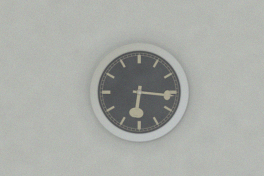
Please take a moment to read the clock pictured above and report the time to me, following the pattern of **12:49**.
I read **6:16**
